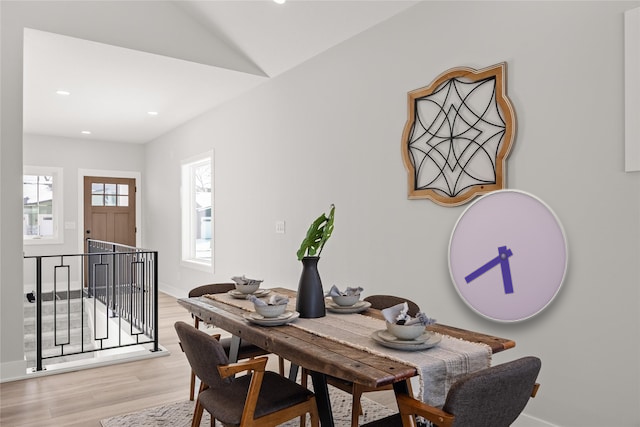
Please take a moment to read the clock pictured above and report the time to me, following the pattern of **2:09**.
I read **5:40**
